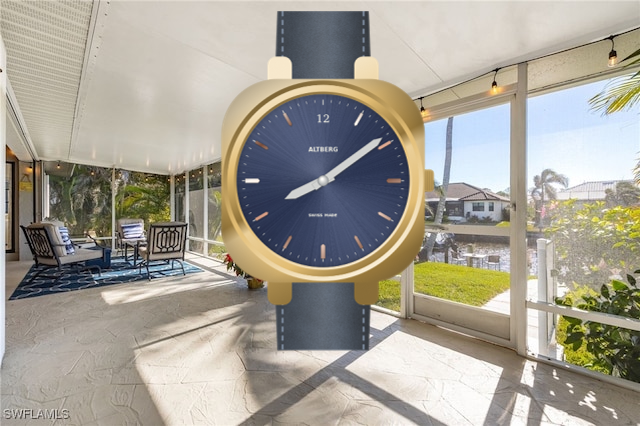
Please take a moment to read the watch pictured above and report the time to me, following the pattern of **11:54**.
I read **8:09**
